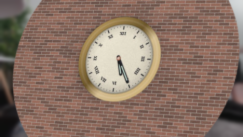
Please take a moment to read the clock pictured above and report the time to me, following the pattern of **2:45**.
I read **5:25**
